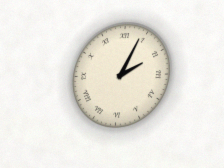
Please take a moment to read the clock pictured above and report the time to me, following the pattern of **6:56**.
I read **2:04**
